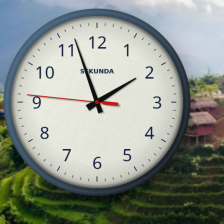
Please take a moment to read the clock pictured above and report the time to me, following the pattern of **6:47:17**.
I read **1:56:46**
